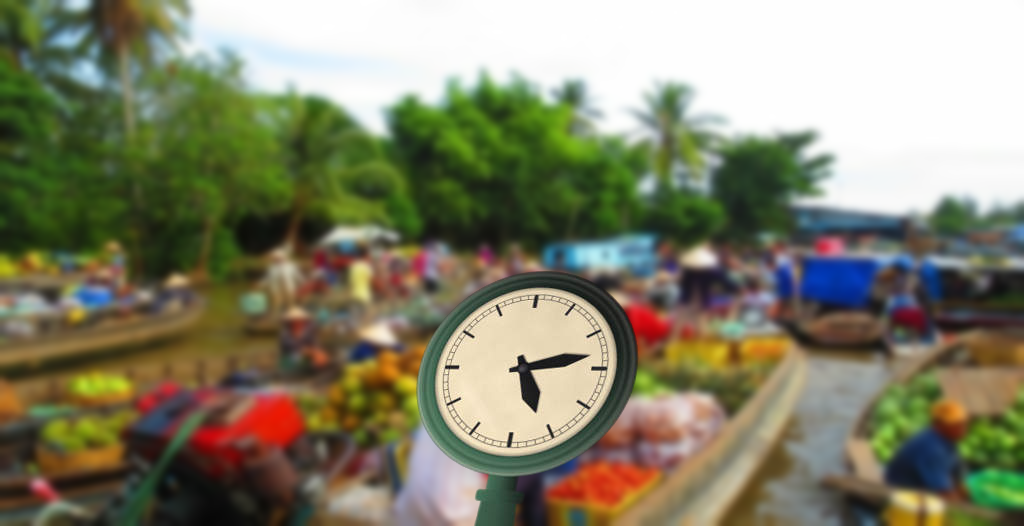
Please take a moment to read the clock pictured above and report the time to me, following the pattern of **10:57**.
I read **5:13**
